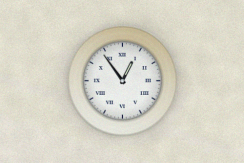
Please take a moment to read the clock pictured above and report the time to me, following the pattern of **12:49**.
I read **12:54**
